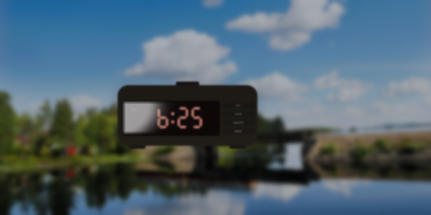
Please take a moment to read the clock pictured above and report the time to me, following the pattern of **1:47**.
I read **6:25**
